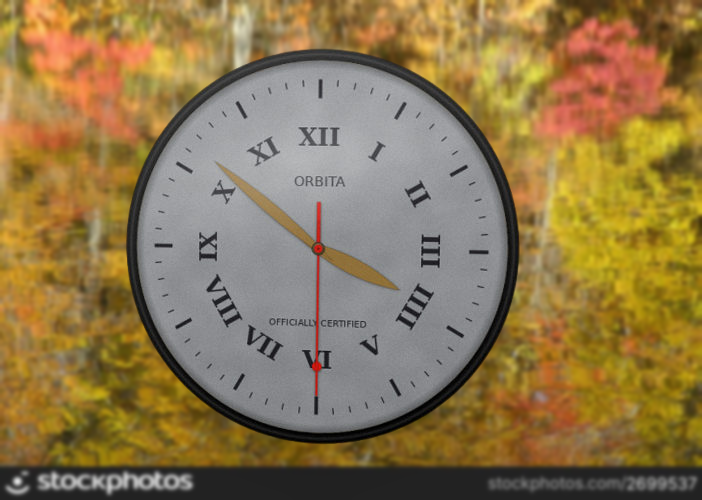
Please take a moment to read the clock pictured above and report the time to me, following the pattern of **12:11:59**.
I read **3:51:30**
